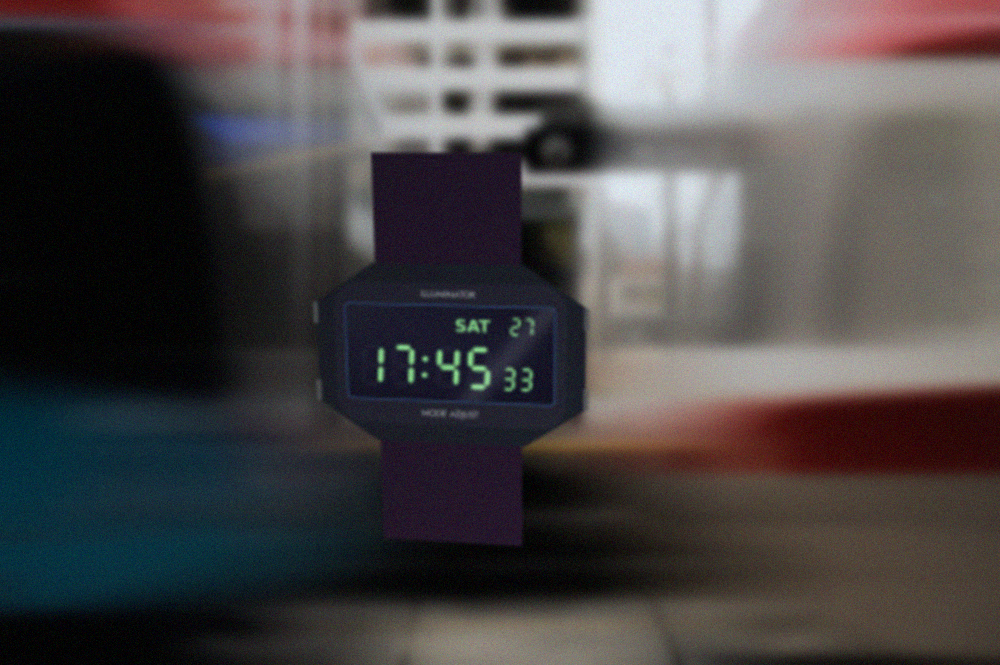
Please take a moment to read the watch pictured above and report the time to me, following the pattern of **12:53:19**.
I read **17:45:33**
